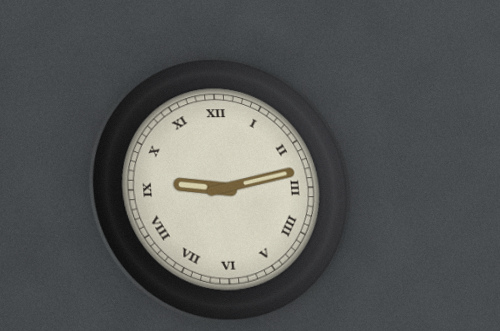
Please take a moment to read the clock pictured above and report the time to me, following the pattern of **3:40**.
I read **9:13**
